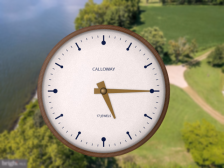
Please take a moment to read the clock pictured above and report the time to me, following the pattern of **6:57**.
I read **5:15**
